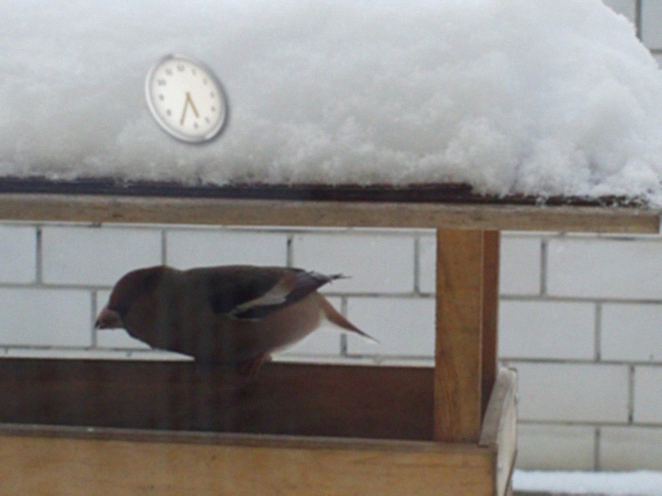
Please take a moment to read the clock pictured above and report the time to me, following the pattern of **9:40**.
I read **5:35**
